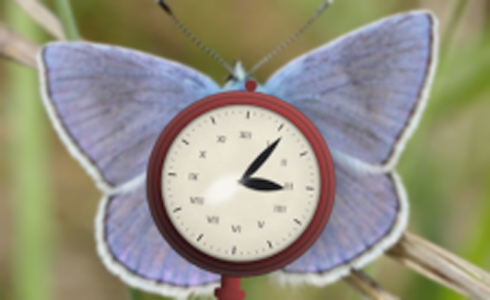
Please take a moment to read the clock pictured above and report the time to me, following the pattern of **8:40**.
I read **3:06**
